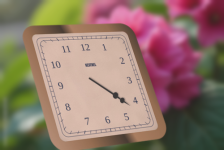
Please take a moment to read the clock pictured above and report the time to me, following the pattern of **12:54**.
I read **4:22**
